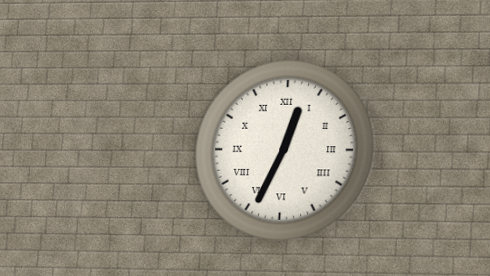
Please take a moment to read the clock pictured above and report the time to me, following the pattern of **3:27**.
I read **12:34**
